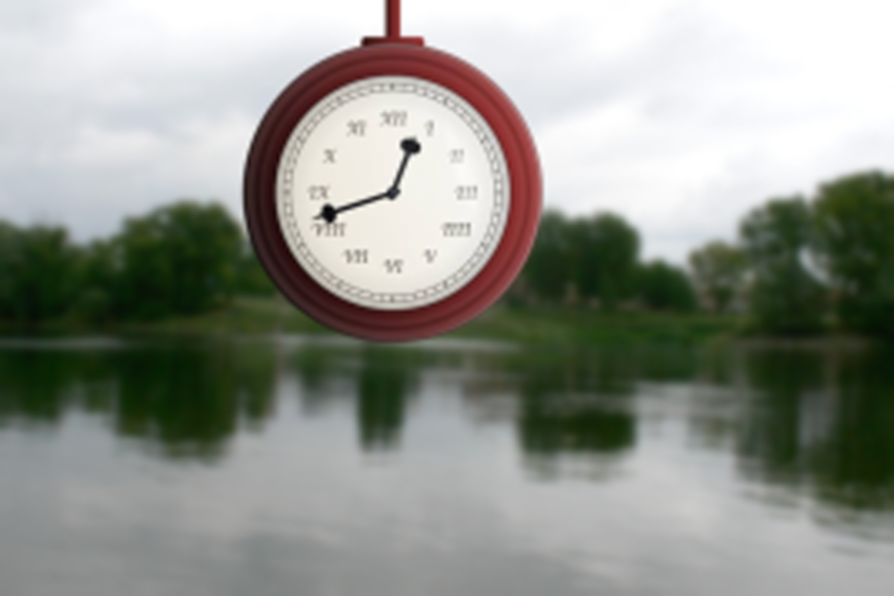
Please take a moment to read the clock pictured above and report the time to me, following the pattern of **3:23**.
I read **12:42**
